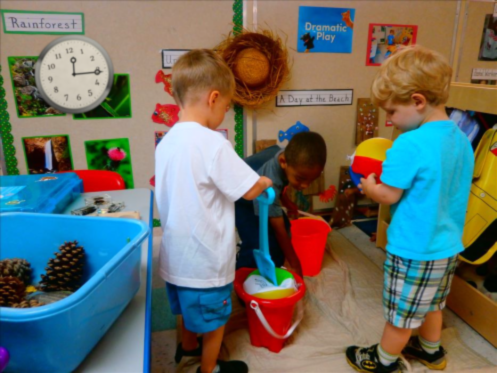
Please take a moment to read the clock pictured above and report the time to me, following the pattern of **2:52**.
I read **12:16**
